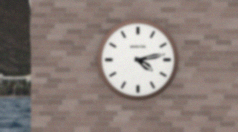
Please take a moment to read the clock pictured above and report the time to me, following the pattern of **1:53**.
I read **4:13**
